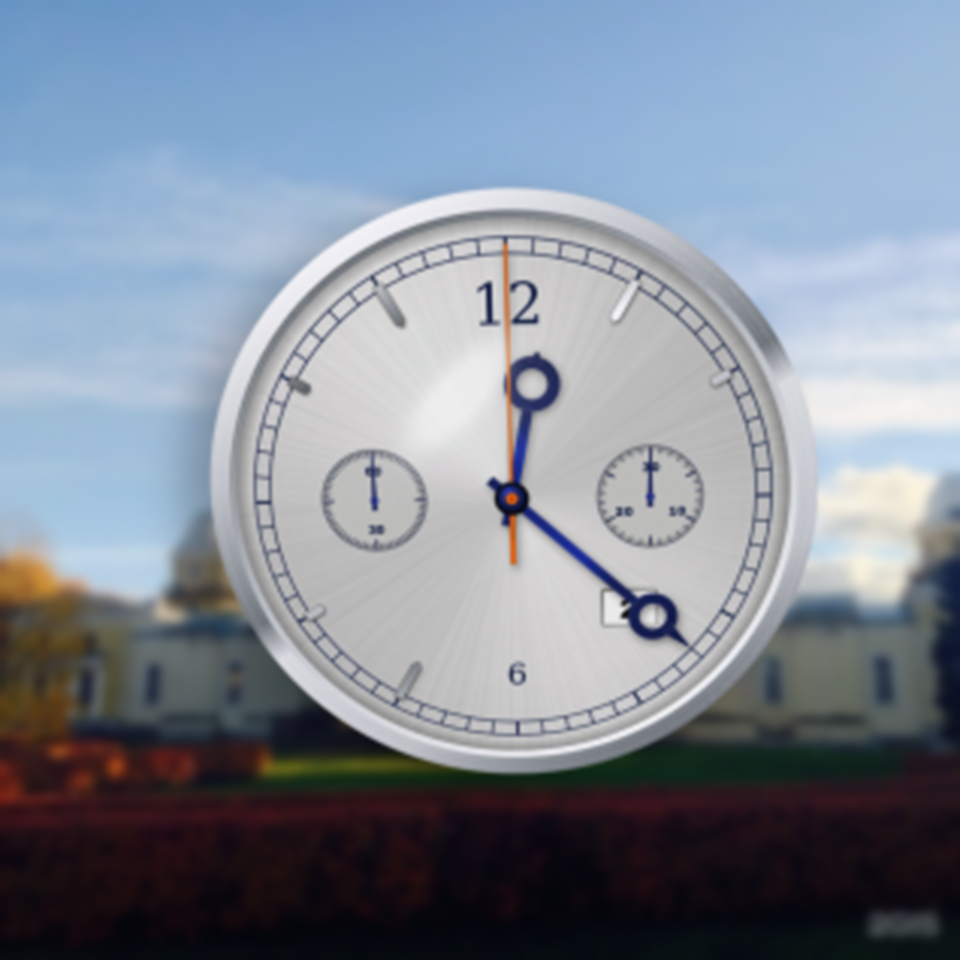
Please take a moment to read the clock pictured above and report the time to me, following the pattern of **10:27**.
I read **12:22**
